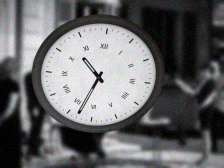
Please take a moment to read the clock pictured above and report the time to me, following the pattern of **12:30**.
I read **10:33**
